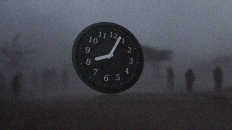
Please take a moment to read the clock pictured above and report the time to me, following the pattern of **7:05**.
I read **8:03**
